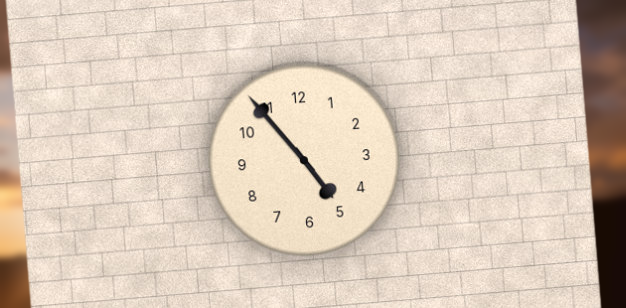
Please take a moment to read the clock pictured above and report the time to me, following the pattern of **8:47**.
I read **4:54**
